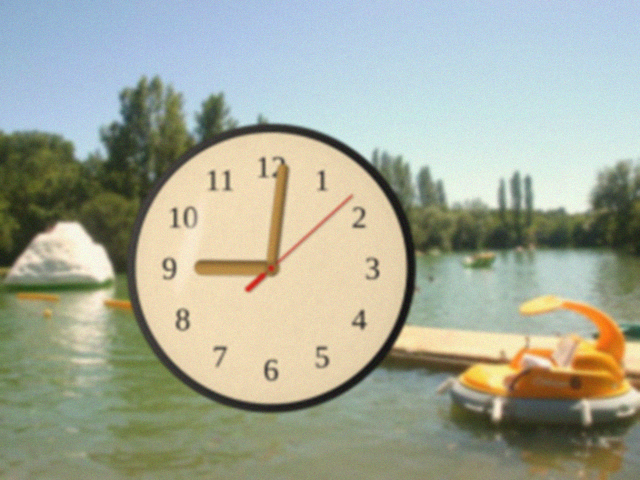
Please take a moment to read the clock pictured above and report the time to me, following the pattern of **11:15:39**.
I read **9:01:08**
